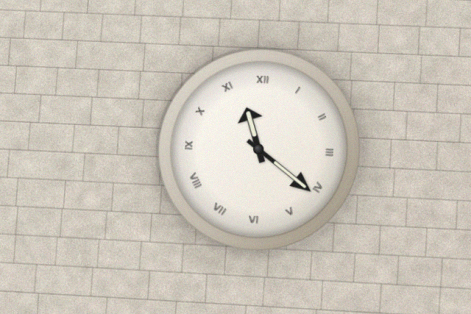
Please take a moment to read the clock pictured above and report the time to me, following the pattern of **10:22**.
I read **11:21**
